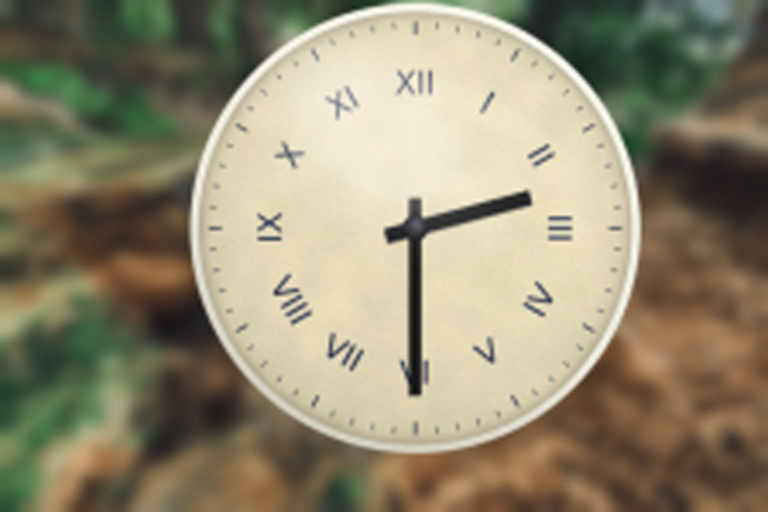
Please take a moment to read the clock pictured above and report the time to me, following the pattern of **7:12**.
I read **2:30**
